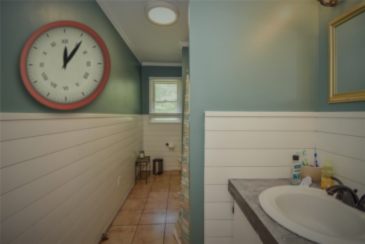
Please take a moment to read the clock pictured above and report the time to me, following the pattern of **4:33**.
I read **12:06**
